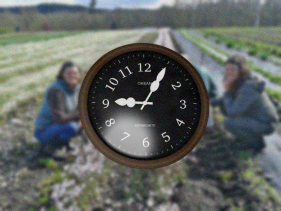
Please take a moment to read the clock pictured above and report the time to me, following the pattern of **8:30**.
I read **9:05**
